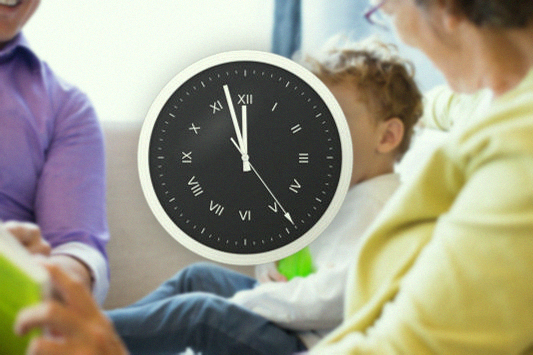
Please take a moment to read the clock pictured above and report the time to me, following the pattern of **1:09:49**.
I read **11:57:24**
